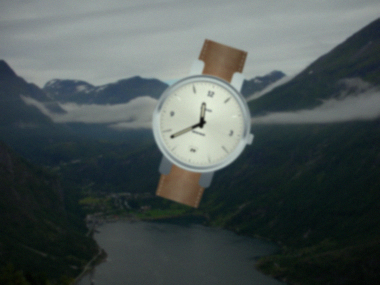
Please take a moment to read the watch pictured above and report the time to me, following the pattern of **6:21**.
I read **11:38**
